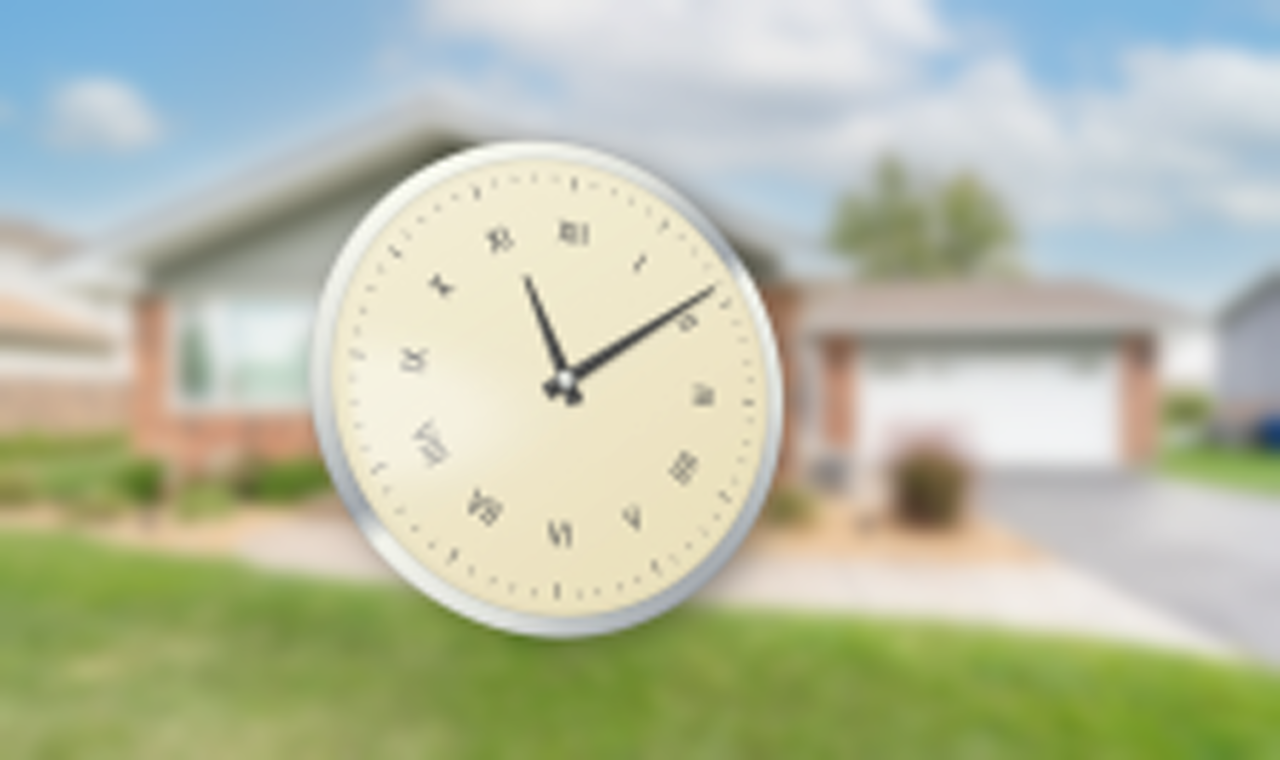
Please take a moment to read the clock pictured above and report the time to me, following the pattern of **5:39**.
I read **11:09**
